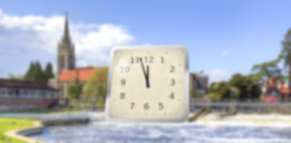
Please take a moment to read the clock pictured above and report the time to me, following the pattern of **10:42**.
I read **11:57**
